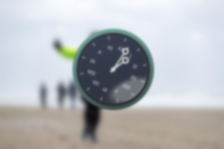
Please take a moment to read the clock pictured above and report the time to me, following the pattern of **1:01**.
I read **1:02**
